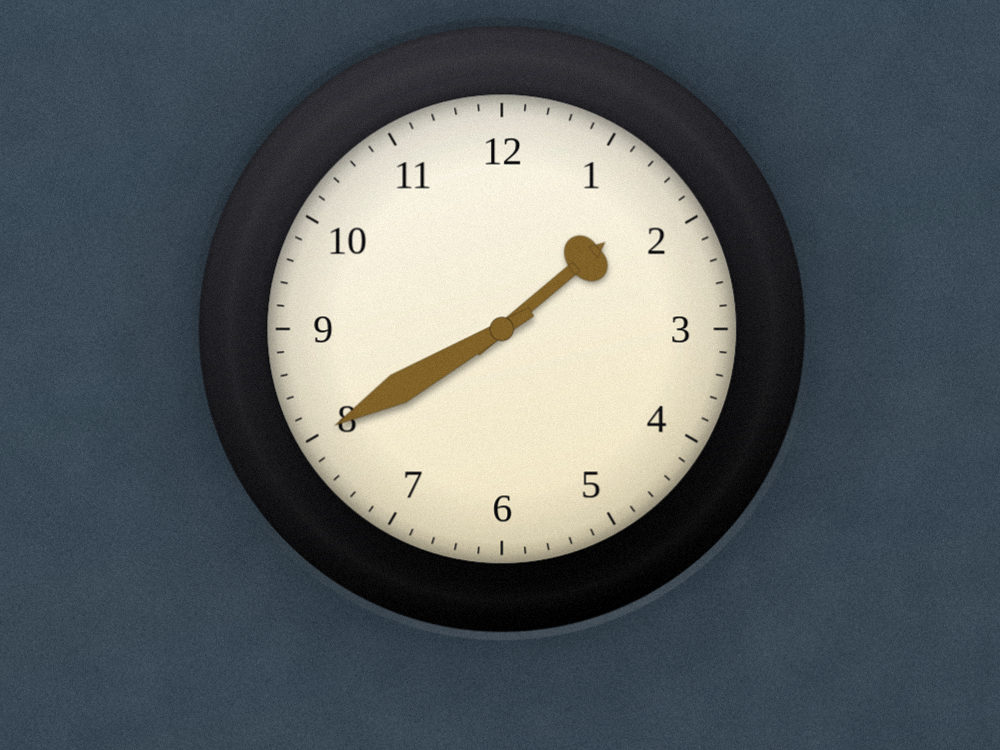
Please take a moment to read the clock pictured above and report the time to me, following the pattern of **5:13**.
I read **1:40**
